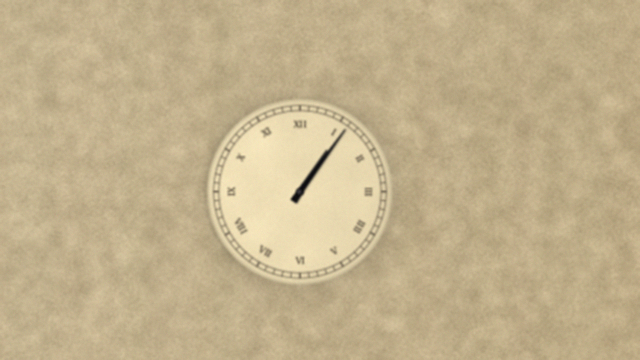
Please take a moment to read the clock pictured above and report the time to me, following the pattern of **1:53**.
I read **1:06**
